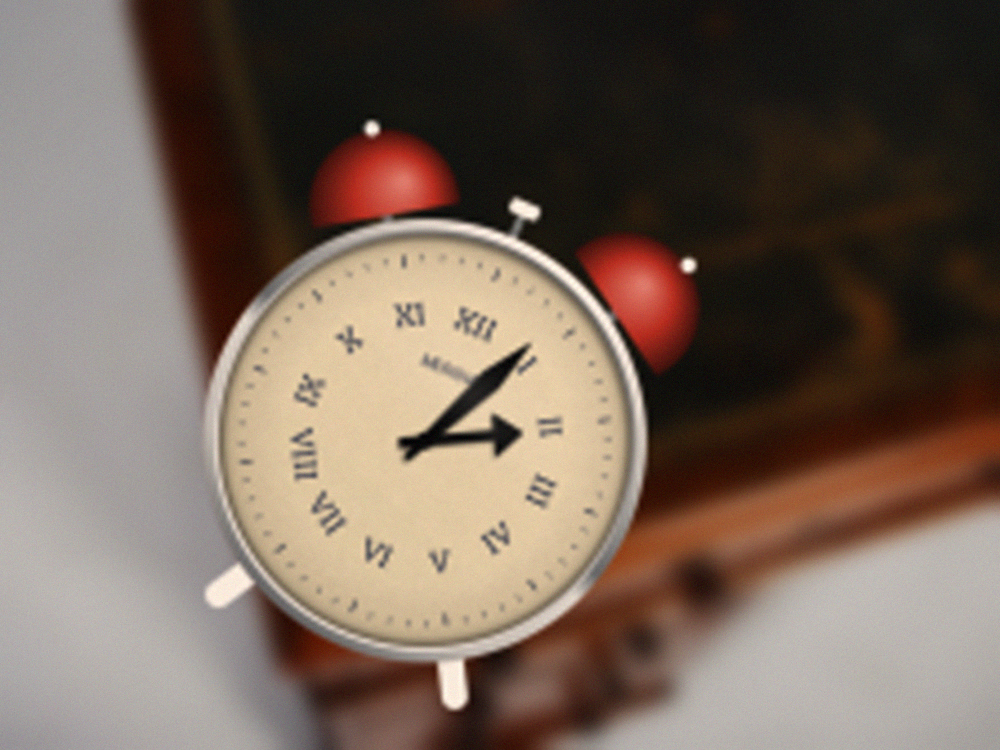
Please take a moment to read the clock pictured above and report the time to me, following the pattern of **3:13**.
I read **2:04**
